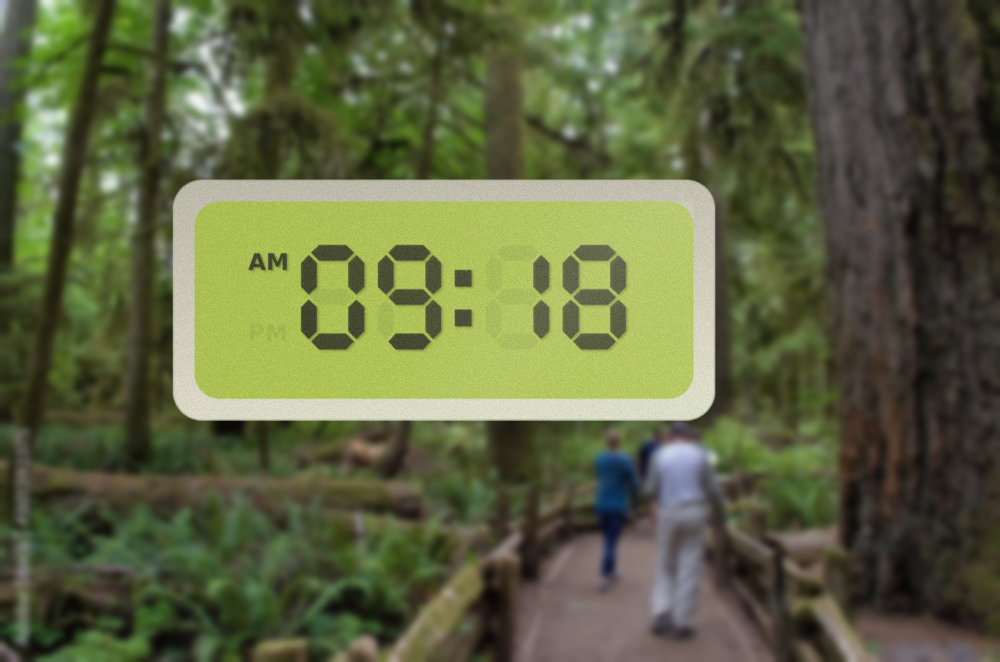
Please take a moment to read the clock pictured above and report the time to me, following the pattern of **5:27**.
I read **9:18**
